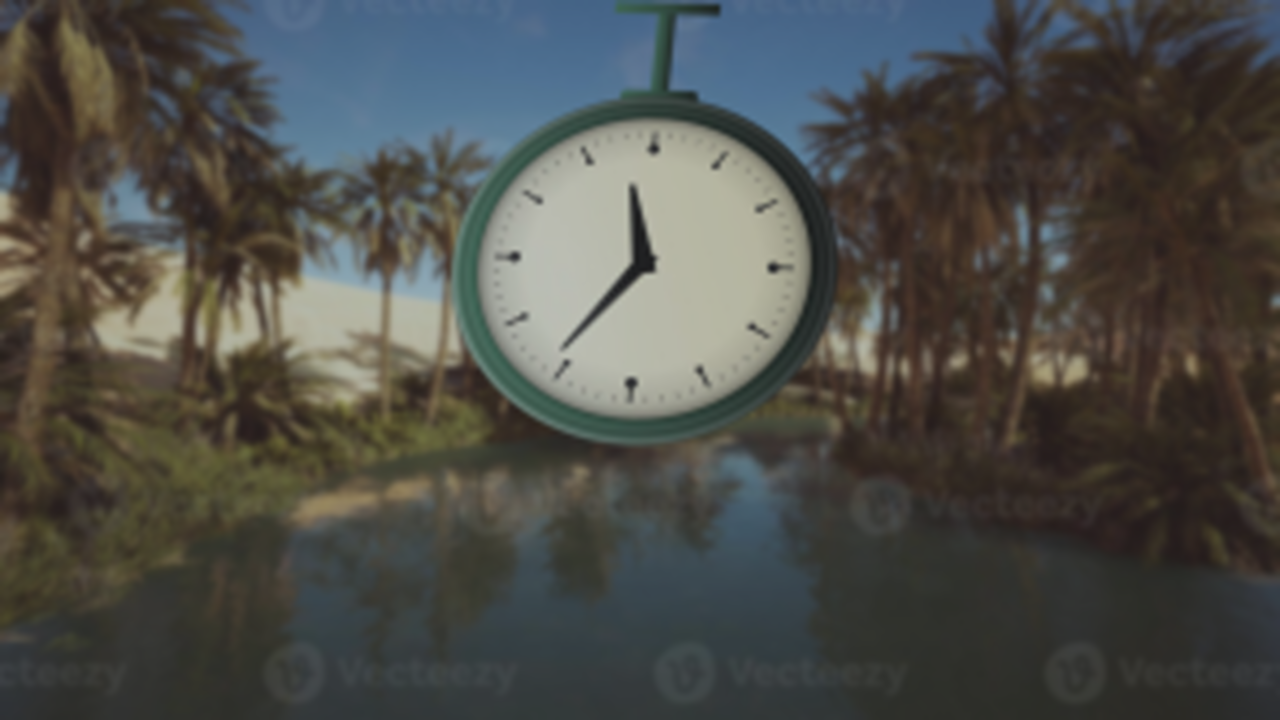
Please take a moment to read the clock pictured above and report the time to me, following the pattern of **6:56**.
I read **11:36**
